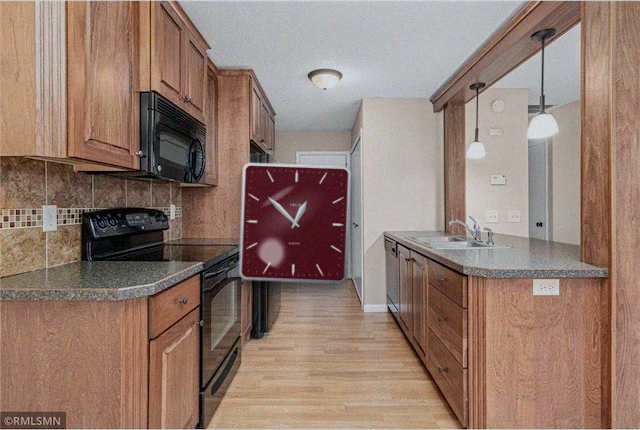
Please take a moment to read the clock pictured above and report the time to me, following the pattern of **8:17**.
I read **12:52**
